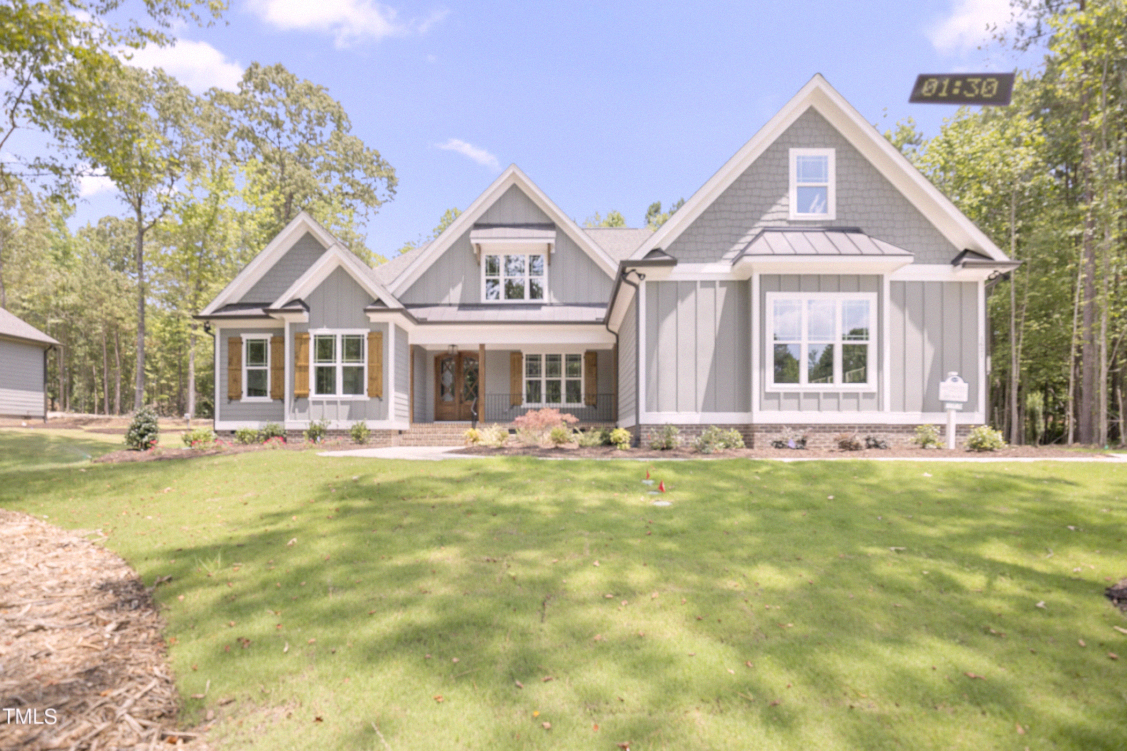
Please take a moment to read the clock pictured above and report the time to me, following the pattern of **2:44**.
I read **1:30**
